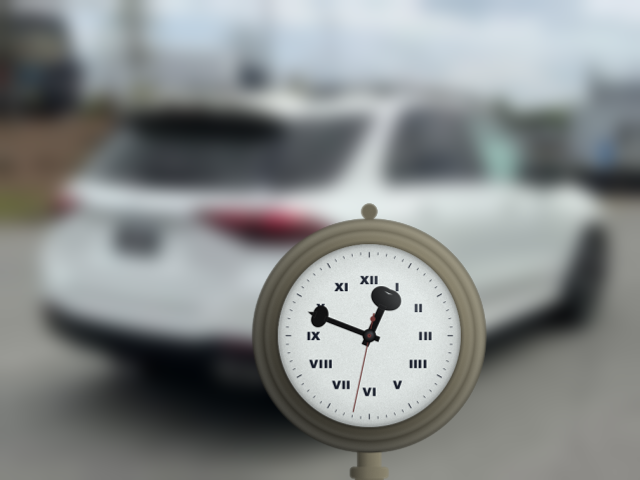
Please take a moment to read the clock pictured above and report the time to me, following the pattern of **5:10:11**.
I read **12:48:32**
